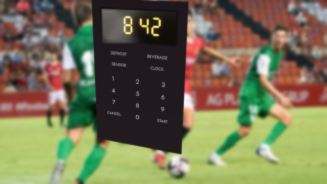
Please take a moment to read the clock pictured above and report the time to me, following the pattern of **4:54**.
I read **8:42**
